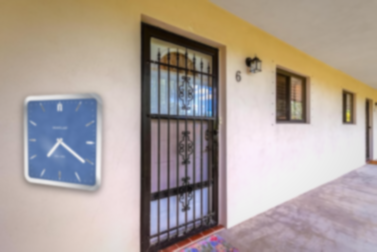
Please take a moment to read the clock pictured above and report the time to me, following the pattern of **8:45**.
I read **7:21**
